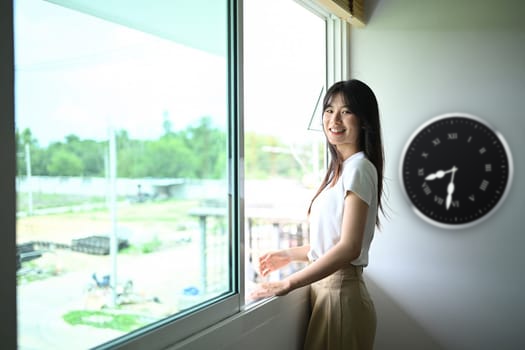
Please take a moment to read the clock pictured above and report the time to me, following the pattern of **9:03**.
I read **8:32**
